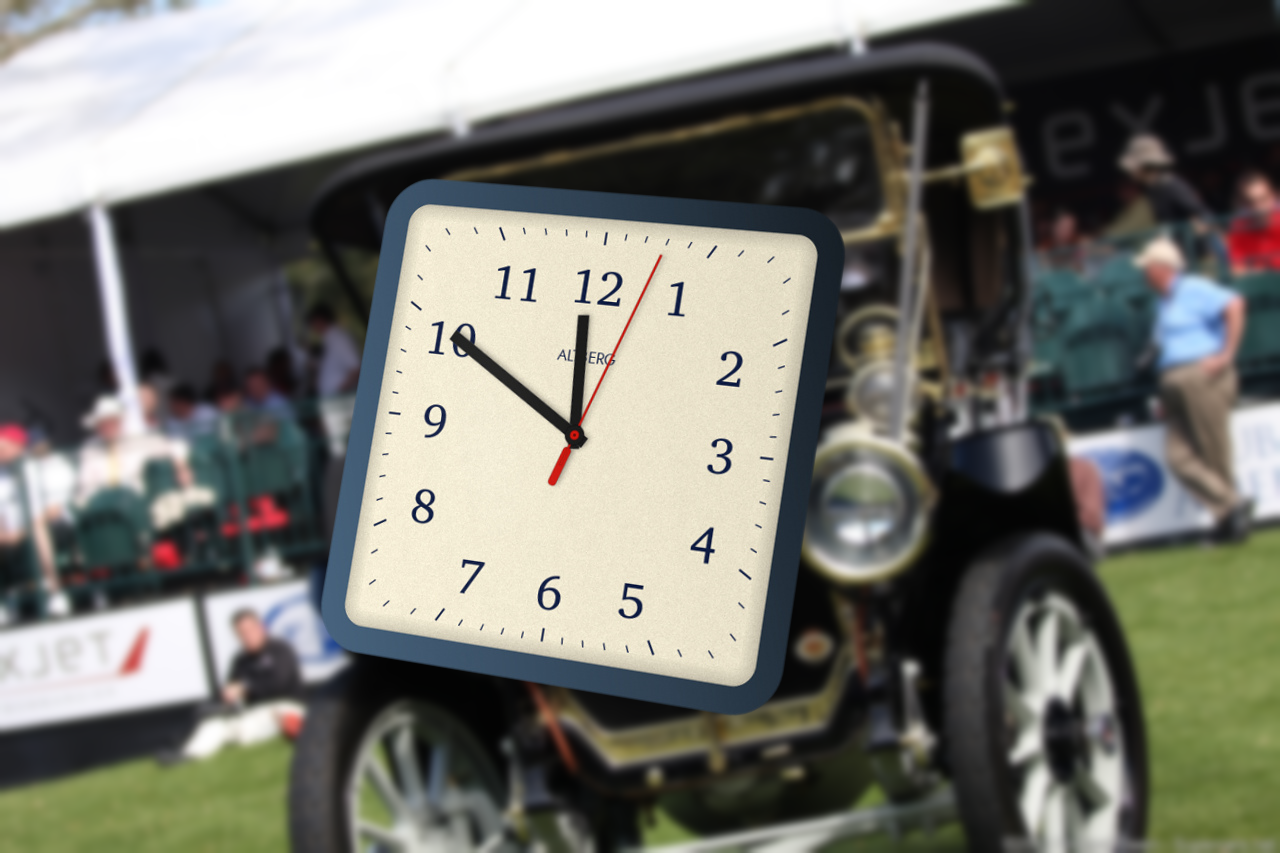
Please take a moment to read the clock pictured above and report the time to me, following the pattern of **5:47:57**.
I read **11:50:03**
